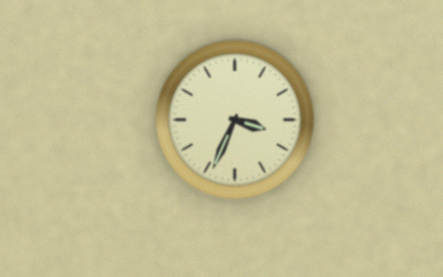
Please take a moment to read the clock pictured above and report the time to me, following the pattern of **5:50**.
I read **3:34**
